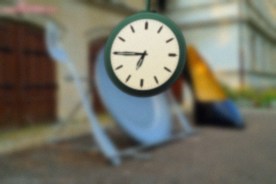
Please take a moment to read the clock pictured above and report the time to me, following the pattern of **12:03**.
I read **6:45**
